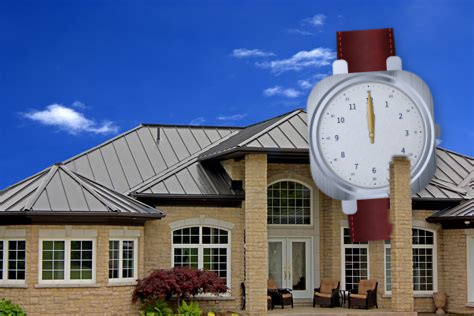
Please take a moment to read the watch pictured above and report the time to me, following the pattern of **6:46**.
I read **12:00**
